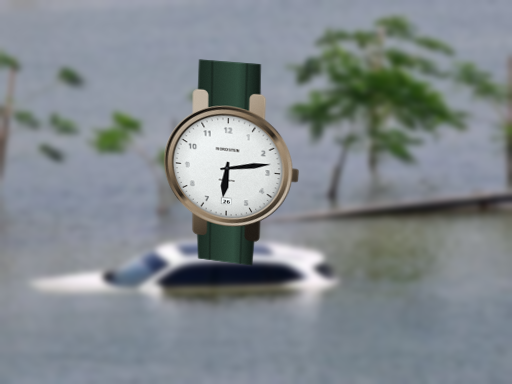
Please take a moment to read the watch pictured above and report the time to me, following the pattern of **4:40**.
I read **6:13**
